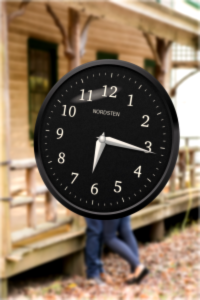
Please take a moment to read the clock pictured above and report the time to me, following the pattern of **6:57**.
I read **6:16**
